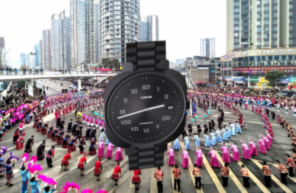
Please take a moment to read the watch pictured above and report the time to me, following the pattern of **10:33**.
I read **2:43**
